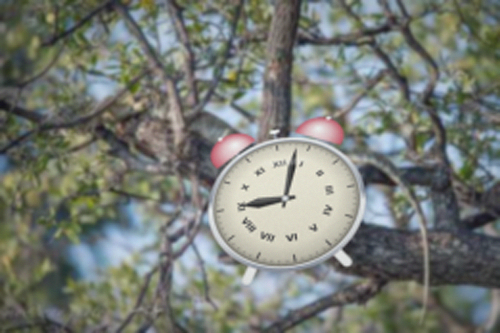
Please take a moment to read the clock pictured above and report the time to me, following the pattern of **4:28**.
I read **9:03**
